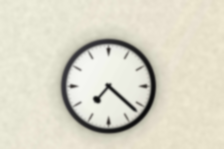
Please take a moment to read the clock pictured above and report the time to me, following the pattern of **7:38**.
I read **7:22**
